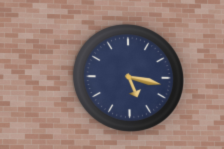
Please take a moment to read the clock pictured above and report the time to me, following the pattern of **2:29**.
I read **5:17**
